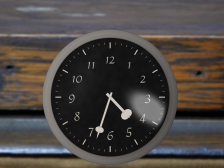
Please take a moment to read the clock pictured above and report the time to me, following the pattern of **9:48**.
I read **4:33**
